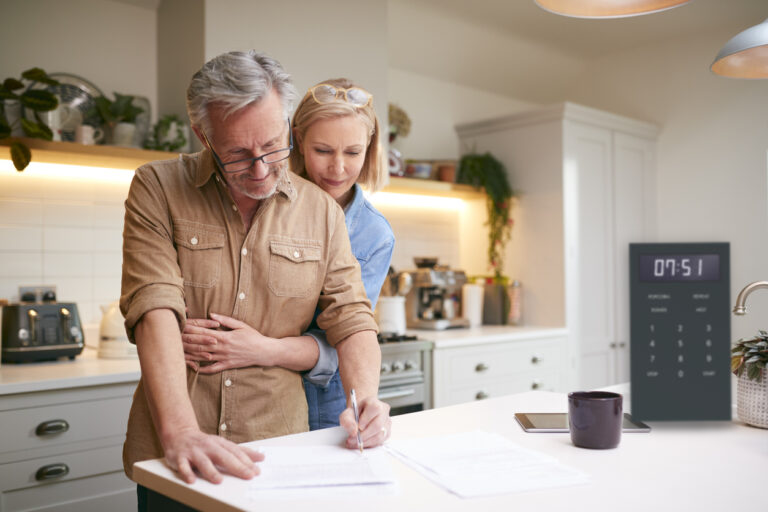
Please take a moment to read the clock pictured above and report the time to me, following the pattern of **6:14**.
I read **7:51**
